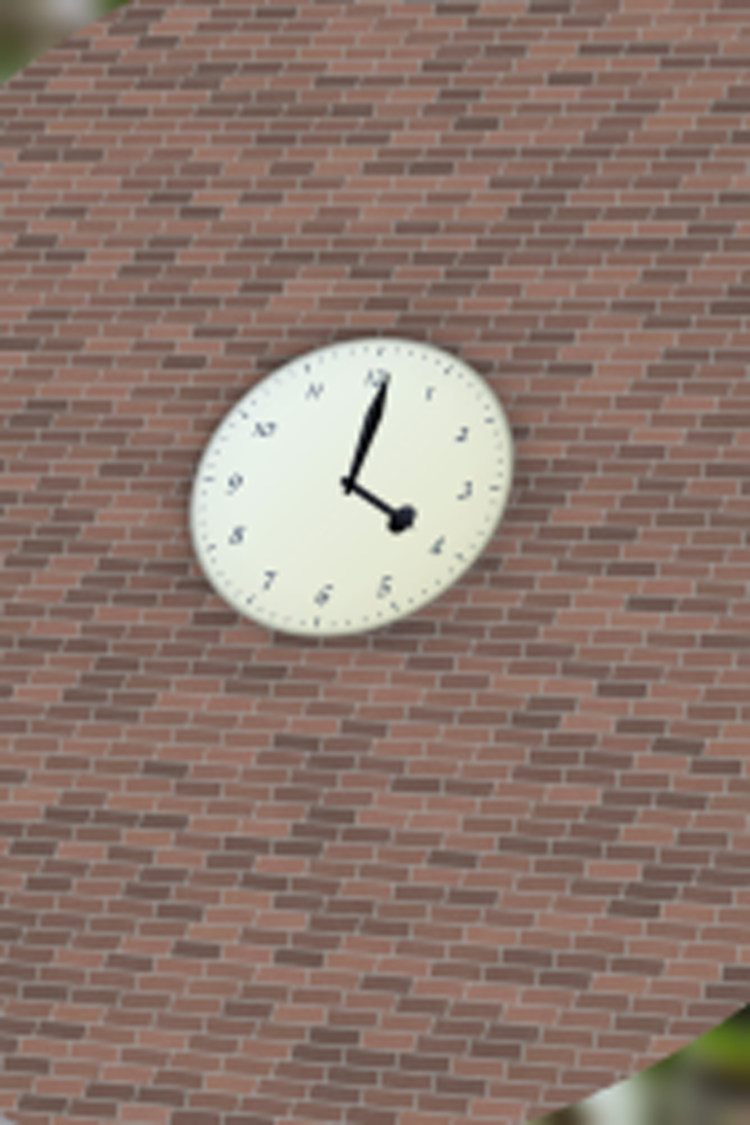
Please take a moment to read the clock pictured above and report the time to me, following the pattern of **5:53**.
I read **4:01**
